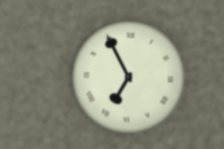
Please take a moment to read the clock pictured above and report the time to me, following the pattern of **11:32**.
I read **6:55**
